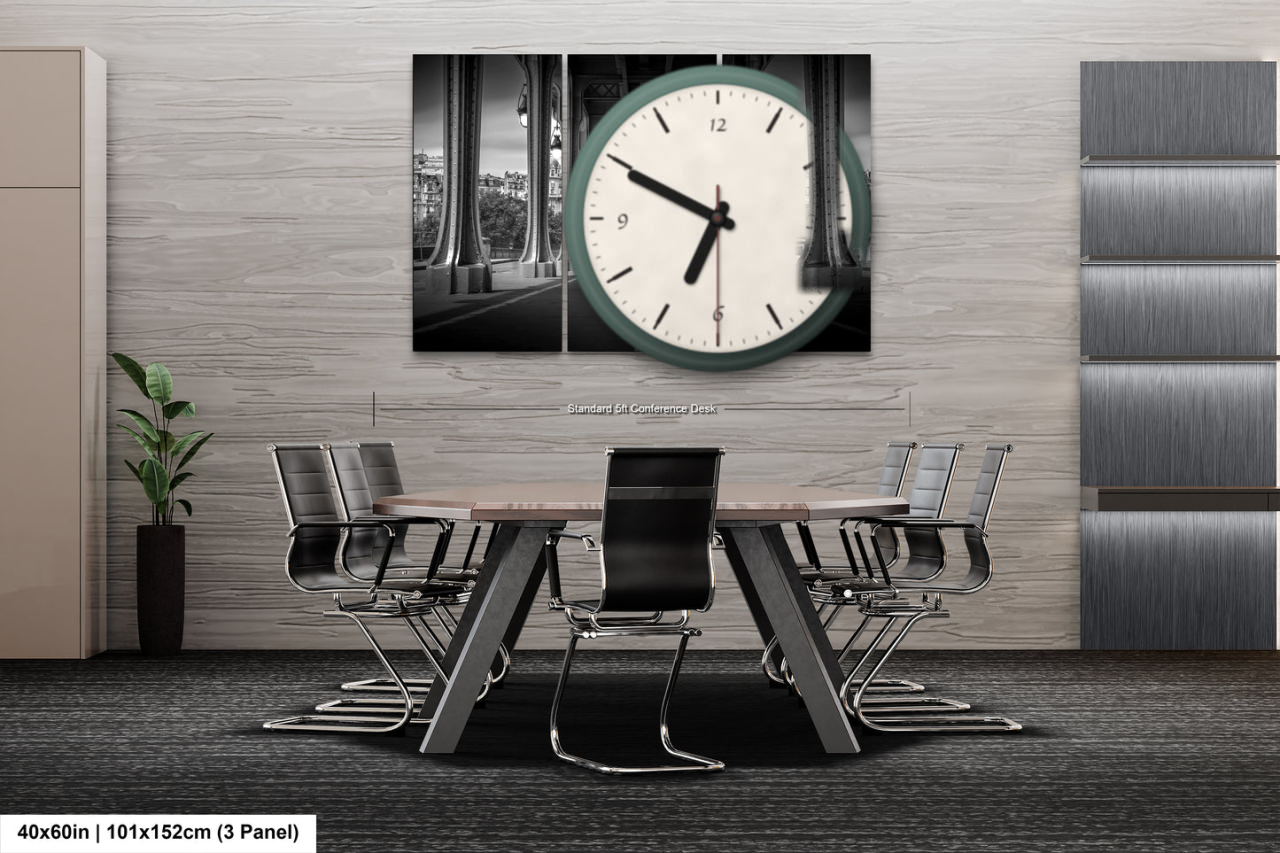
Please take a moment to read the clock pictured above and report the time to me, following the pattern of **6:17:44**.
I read **6:49:30**
